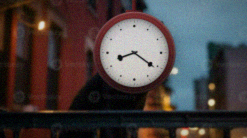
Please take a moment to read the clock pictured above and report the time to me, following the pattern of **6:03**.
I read **8:21**
